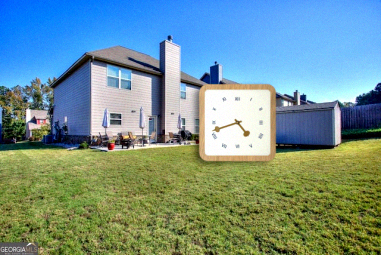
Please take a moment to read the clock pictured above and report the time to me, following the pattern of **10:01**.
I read **4:42**
